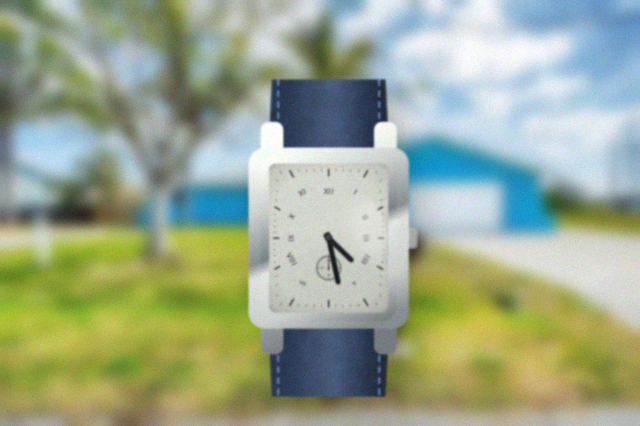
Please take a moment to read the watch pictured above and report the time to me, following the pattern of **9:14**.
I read **4:28**
